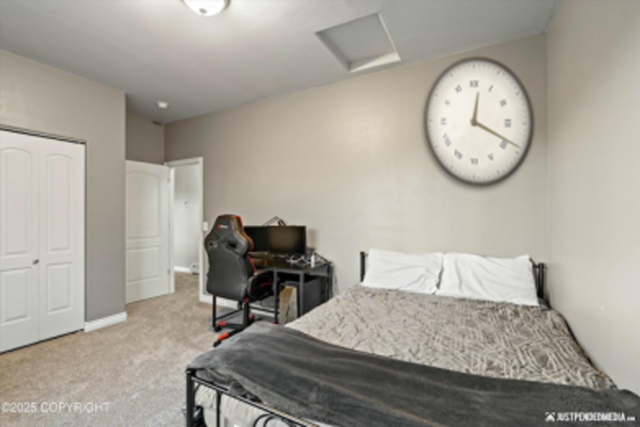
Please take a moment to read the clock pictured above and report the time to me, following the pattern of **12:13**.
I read **12:19**
